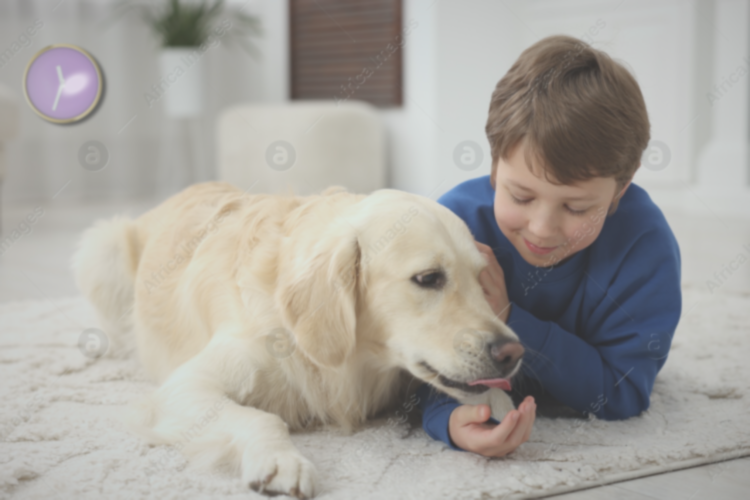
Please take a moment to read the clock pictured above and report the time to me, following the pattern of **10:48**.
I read **11:33**
